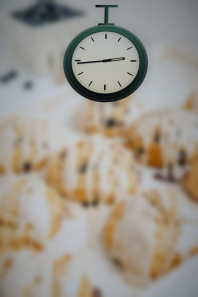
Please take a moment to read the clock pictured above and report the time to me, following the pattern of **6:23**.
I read **2:44**
